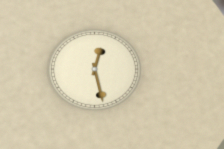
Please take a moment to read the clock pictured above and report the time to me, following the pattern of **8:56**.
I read **12:28**
